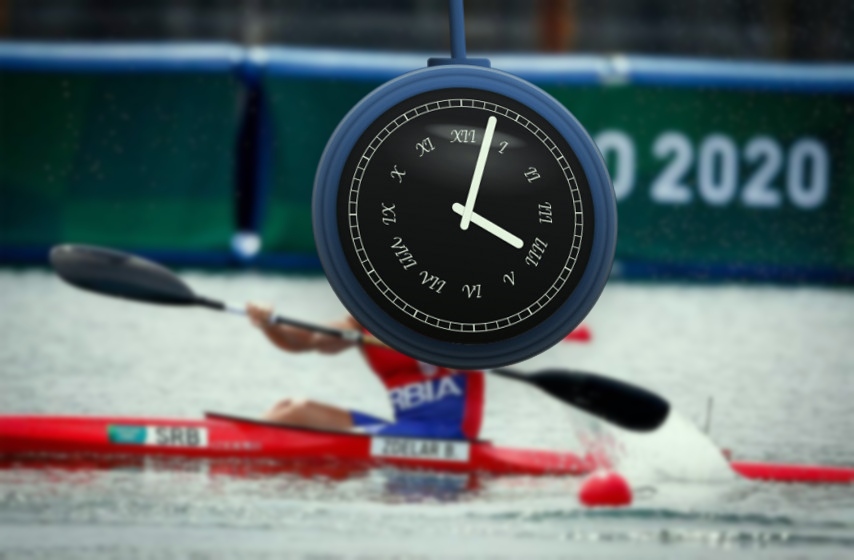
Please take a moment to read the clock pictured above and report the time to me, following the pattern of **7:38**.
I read **4:03**
